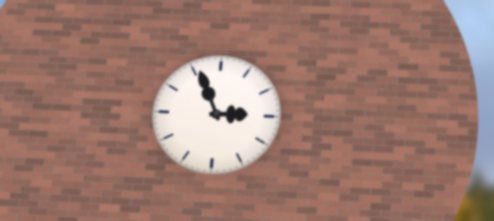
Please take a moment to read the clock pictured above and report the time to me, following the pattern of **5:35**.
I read **2:56**
